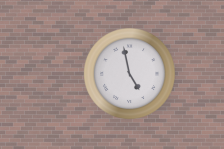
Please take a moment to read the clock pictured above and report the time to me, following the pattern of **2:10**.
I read **4:58**
